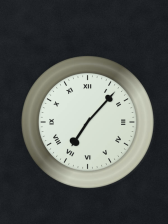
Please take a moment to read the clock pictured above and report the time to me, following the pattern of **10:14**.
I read **7:07**
